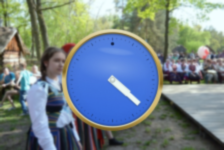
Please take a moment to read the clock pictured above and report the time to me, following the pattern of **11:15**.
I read **4:22**
